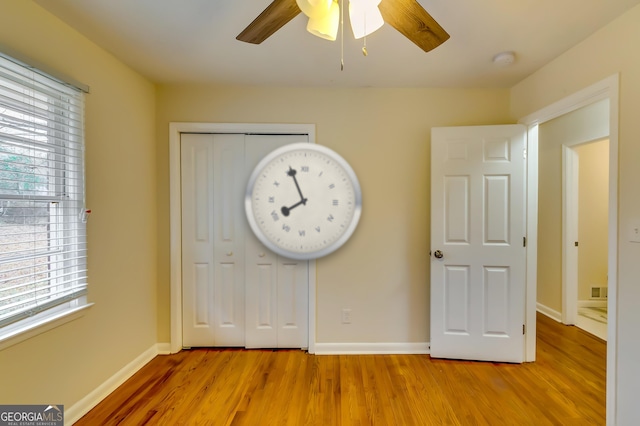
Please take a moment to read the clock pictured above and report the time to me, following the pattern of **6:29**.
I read **7:56**
